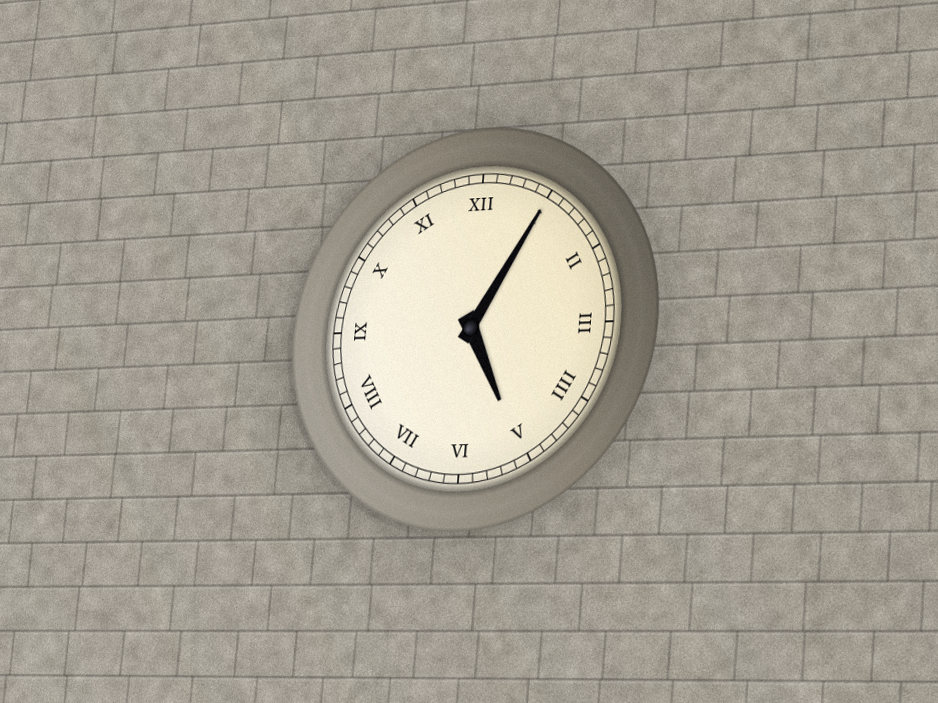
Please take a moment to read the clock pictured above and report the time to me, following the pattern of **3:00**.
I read **5:05**
